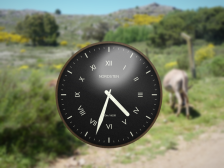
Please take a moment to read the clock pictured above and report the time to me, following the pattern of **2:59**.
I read **4:33**
